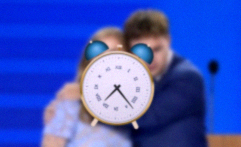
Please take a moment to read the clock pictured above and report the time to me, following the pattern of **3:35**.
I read **7:23**
